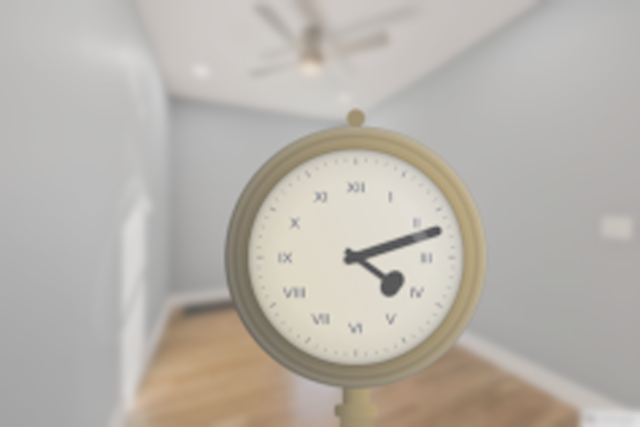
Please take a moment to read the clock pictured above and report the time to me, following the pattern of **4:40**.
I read **4:12**
